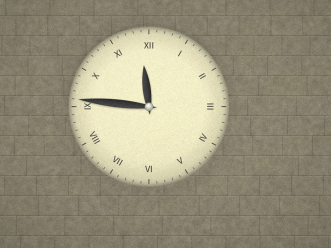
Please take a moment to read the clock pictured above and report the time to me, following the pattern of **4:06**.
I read **11:46**
